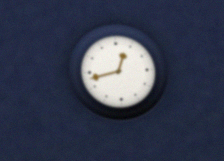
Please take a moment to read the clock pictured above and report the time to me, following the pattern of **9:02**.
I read **12:43**
